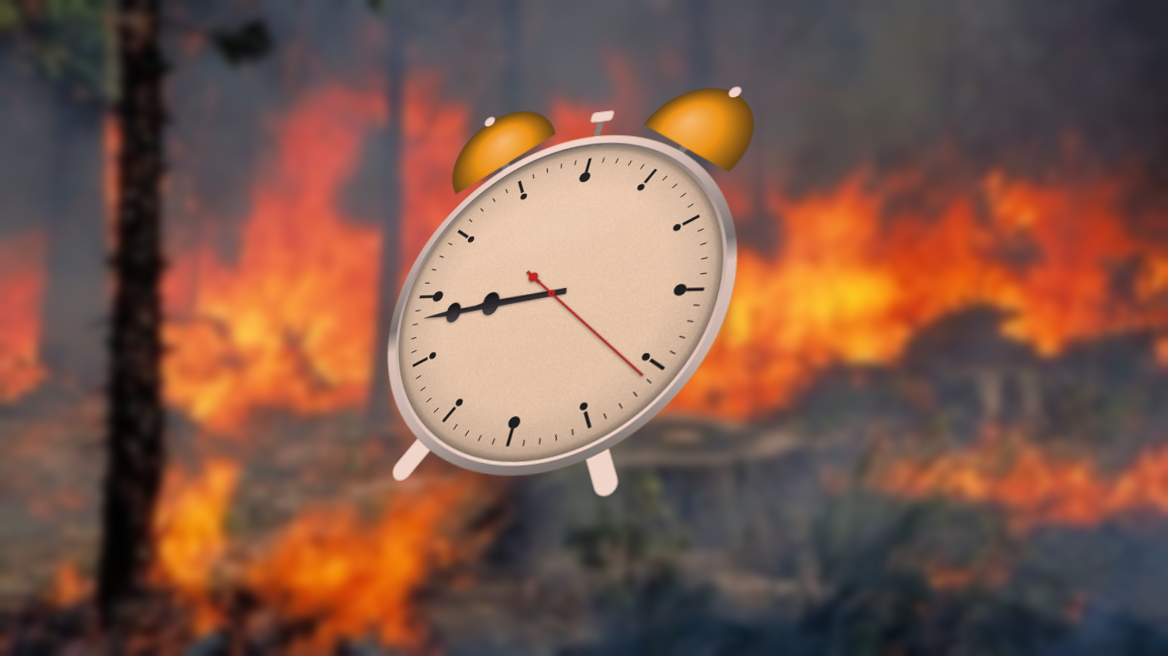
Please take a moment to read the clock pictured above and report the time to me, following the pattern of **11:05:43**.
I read **8:43:21**
